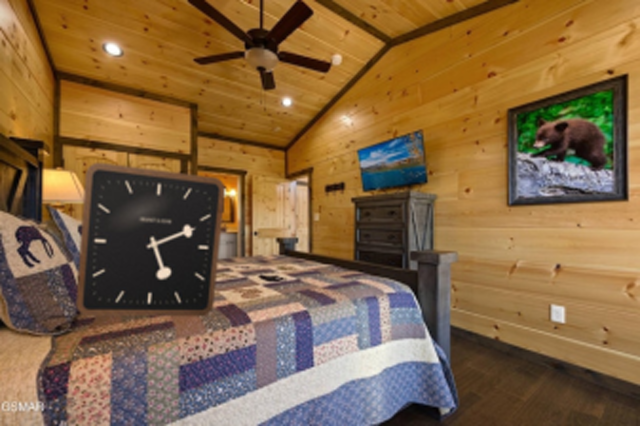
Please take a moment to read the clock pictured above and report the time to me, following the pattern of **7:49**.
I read **5:11**
